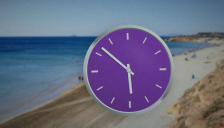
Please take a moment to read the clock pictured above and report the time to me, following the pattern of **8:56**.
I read **5:52**
